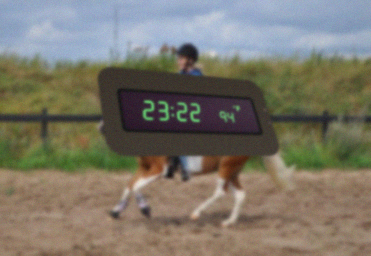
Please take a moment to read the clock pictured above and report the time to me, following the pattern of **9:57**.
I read **23:22**
